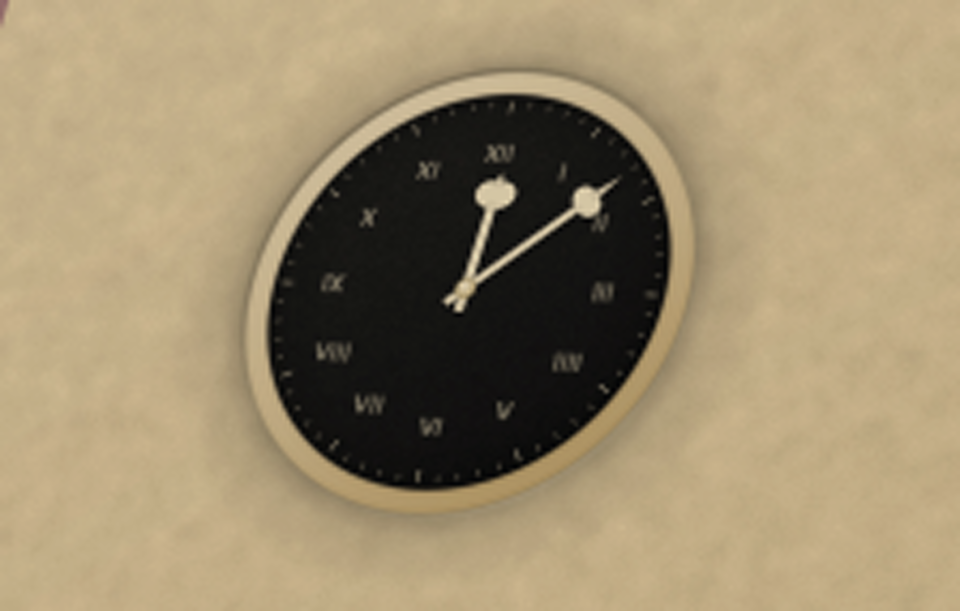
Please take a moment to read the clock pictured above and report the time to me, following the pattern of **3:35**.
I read **12:08**
